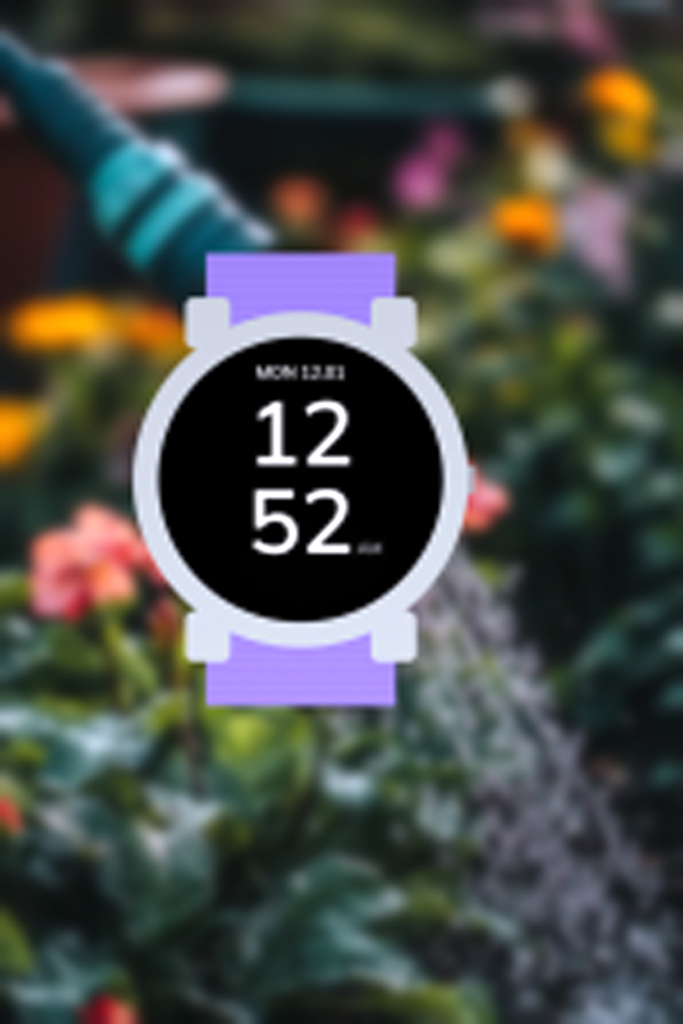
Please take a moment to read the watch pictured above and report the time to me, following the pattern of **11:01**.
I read **12:52**
